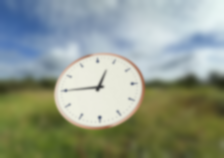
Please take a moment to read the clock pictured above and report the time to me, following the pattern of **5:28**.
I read **12:45**
